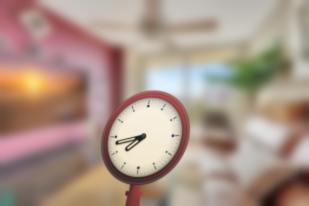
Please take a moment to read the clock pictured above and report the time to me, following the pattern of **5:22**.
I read **7:43**
